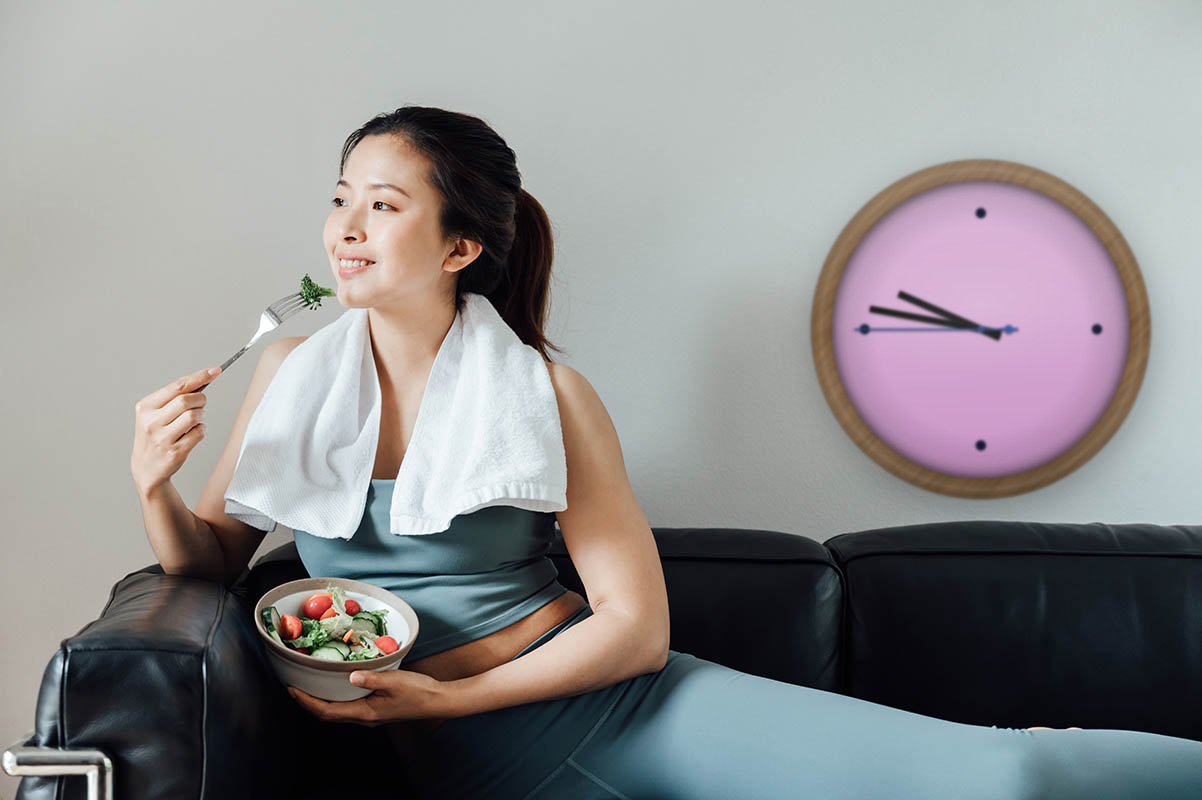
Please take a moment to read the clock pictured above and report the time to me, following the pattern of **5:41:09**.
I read **9:46:45**
